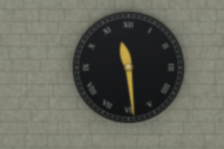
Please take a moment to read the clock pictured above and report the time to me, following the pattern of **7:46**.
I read **11:29**
